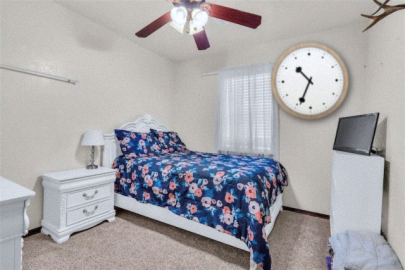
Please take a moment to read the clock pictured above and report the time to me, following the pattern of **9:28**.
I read **10:34**
